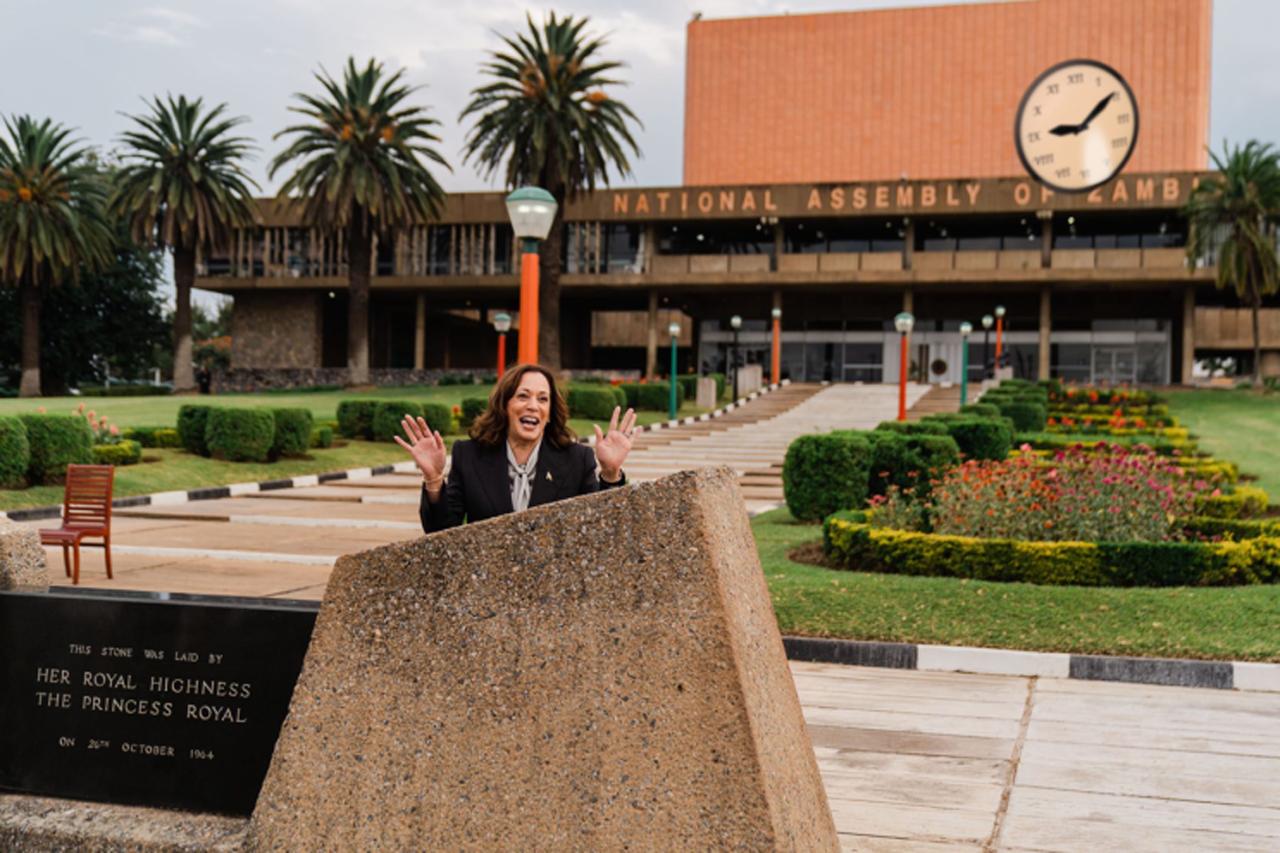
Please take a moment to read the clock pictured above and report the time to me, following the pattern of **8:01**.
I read **9:09**
